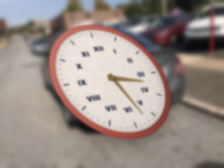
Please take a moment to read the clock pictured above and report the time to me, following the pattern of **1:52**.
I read **3:27**
